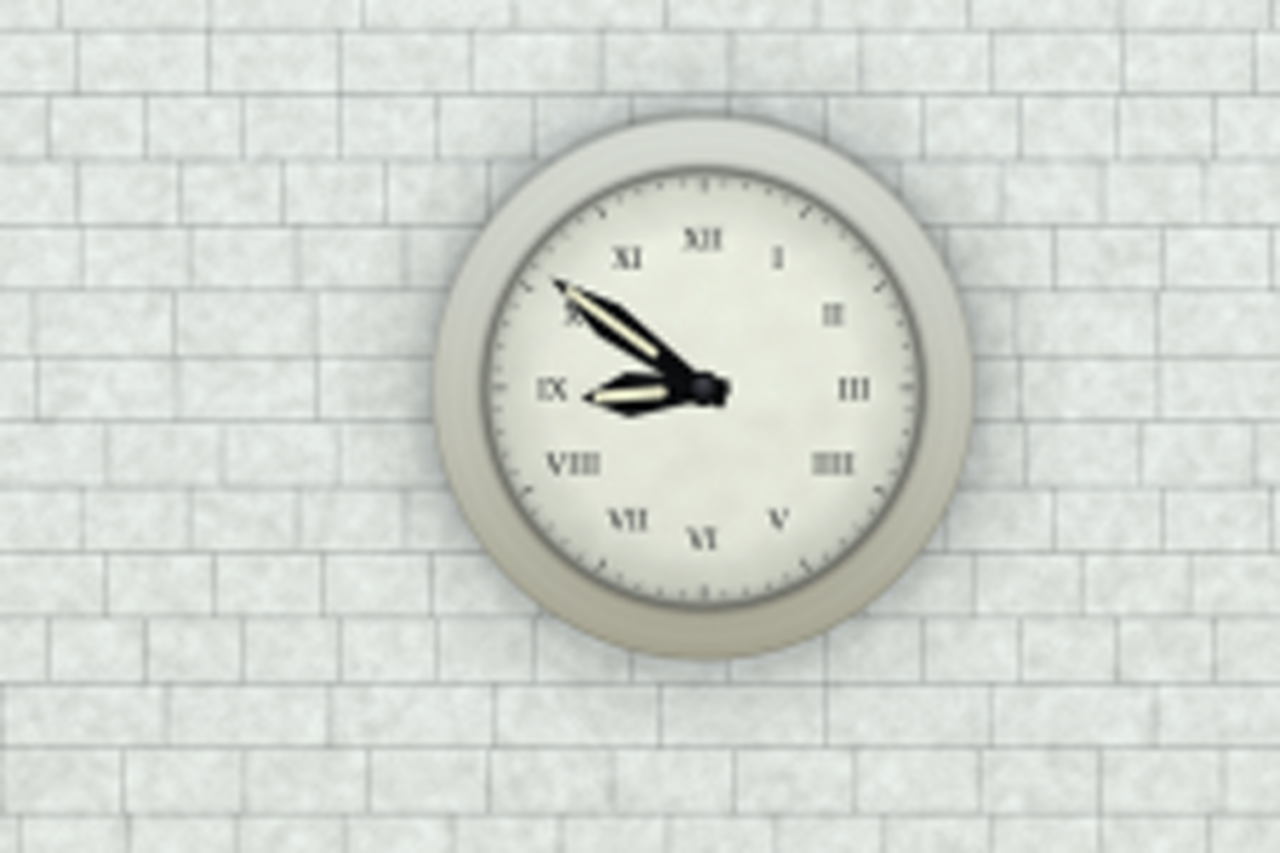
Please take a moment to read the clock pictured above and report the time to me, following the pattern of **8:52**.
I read **8:51**
